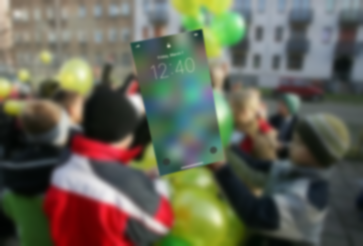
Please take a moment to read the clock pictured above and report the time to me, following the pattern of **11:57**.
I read **12:40**
